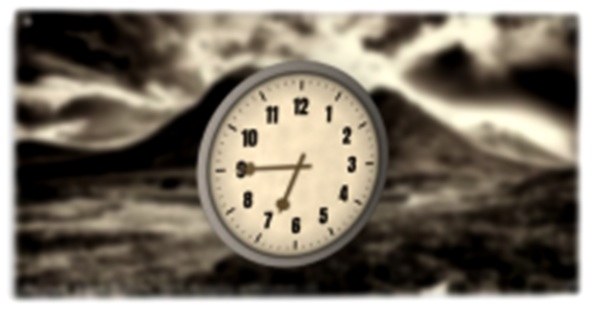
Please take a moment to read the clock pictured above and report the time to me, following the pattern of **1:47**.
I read **6:45**
